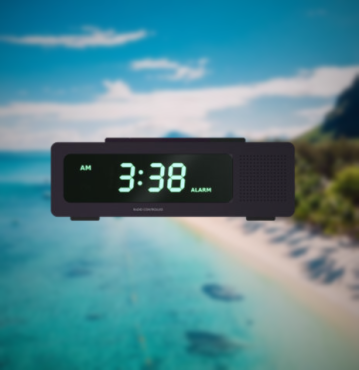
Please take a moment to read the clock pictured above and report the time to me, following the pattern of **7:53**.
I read **3:38**
